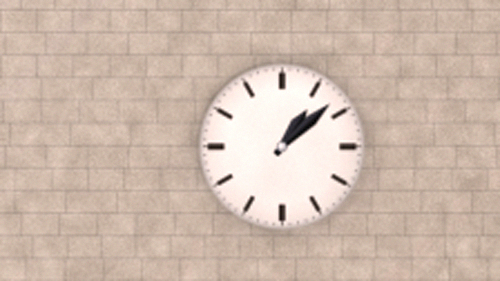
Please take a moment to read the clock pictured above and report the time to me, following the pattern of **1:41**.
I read **1:08**
